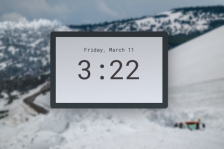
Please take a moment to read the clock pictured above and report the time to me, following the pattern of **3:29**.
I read **3:22**
